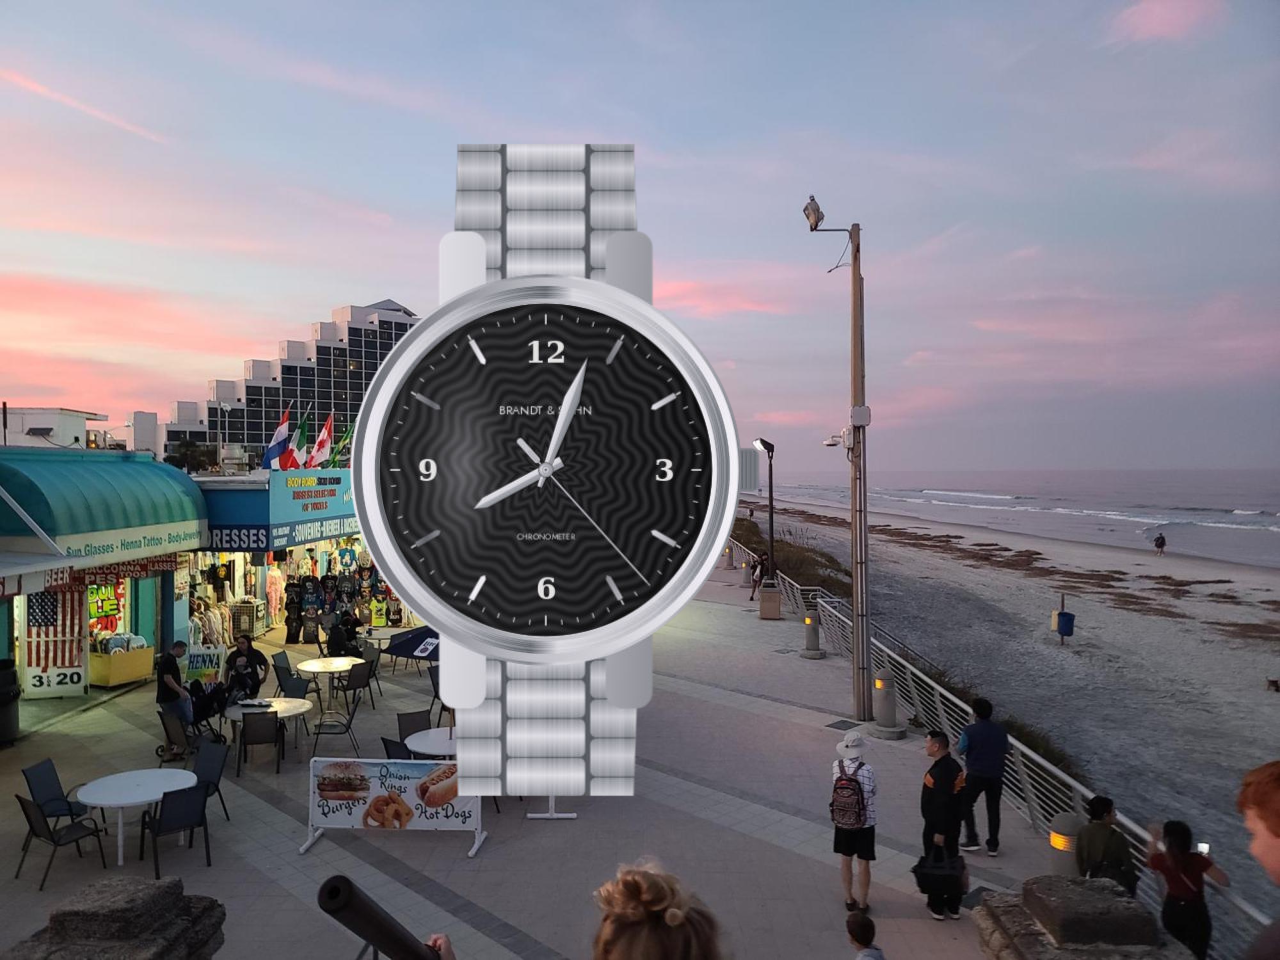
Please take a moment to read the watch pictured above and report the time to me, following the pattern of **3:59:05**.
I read **8:03:23**
